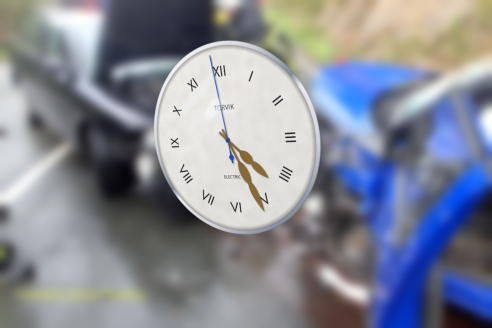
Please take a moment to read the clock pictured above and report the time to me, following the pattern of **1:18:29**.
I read **4:25:59**
